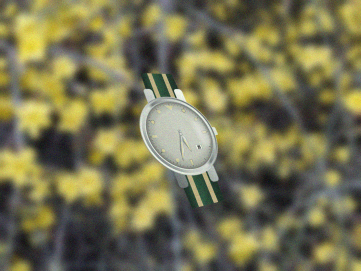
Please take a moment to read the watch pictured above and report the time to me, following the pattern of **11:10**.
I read **5:33**
